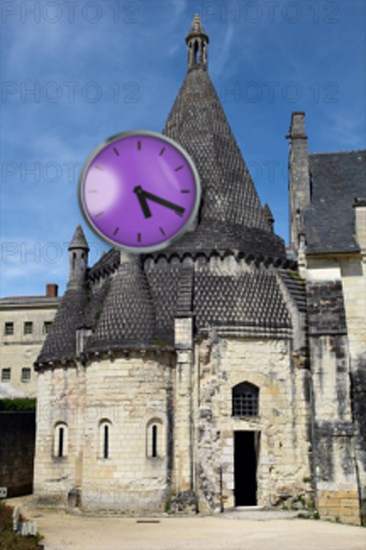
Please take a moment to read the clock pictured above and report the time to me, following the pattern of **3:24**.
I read **5:19**
